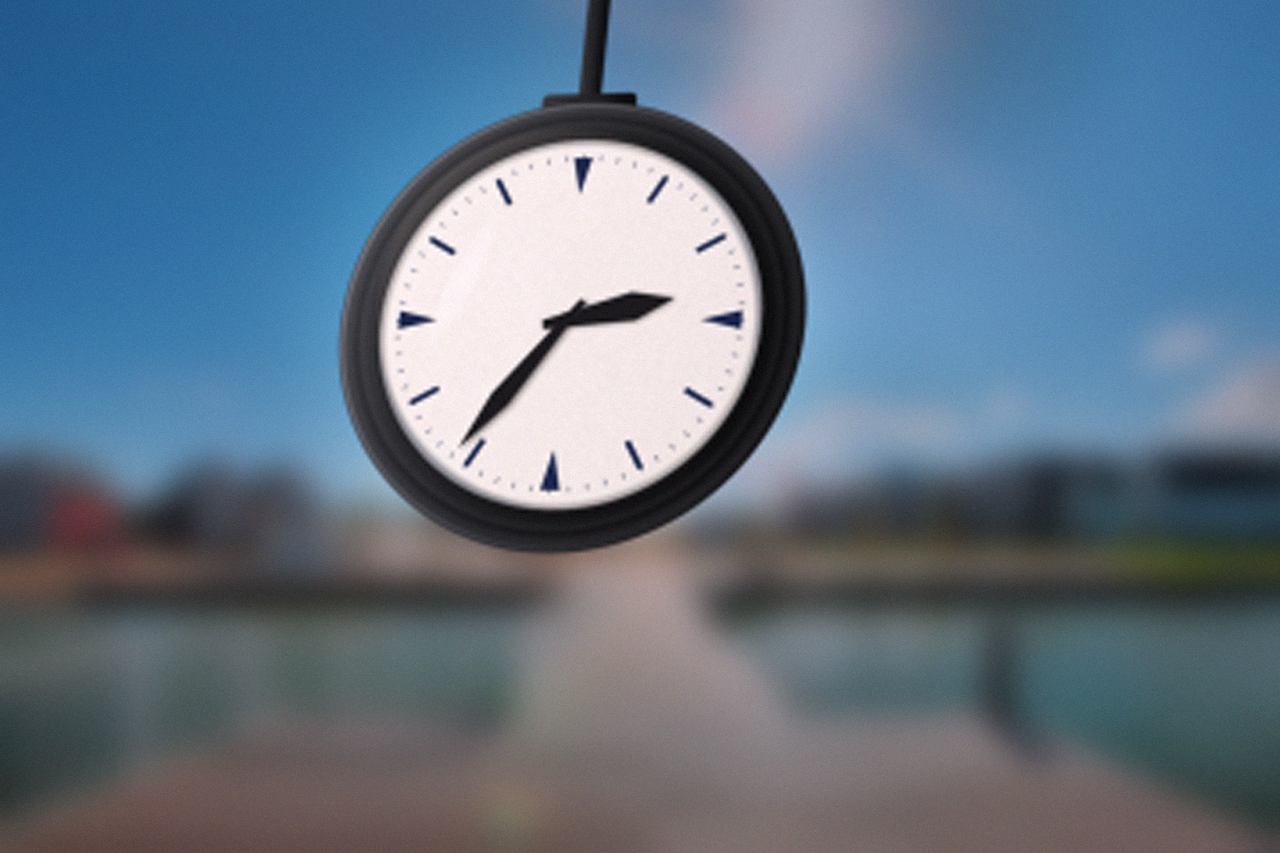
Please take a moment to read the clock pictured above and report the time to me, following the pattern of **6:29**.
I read **2:36**
